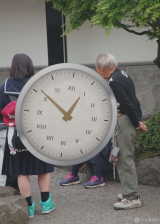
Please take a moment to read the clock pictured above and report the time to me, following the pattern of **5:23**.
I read **12:51**
